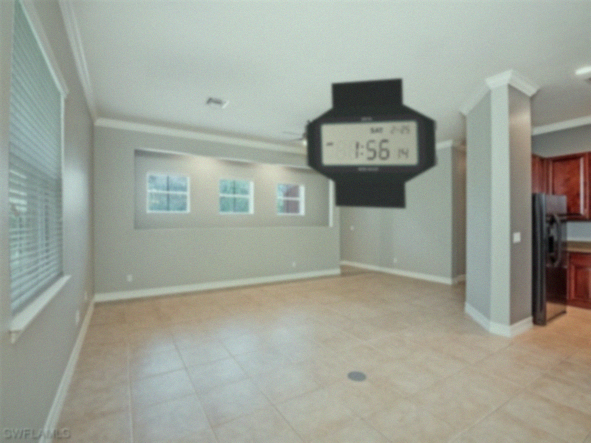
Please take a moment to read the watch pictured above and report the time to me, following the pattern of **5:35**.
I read **1:56**
